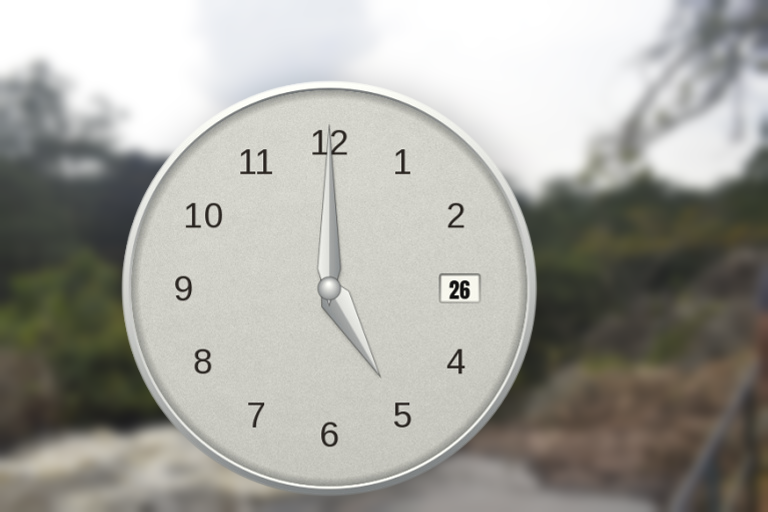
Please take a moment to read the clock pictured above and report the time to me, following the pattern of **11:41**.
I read **5:00**
